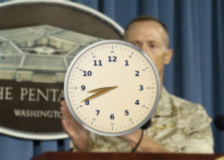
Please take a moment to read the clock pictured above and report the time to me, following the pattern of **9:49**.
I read **8:41**
